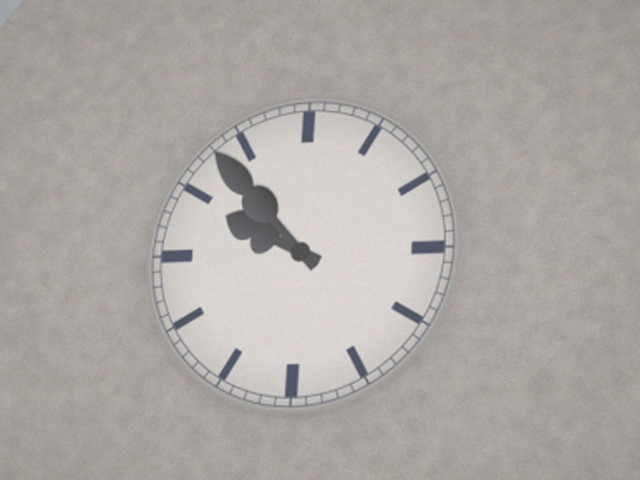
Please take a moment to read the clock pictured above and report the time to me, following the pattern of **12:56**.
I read **9:53**
